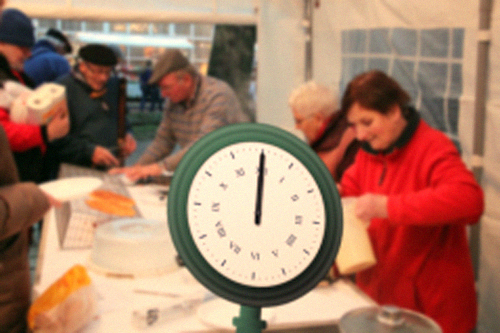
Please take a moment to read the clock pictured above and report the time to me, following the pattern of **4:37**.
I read **12:00**
